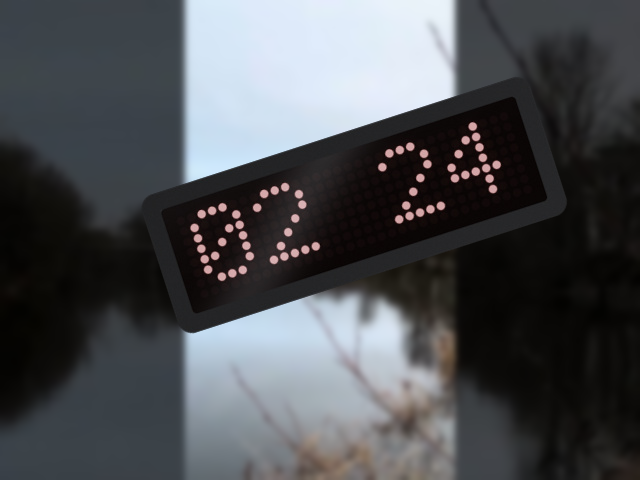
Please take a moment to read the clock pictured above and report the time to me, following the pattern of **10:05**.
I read **2:24**
